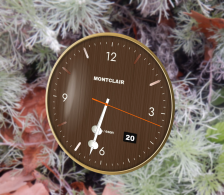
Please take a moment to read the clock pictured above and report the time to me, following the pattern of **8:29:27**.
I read **6:32:17**
